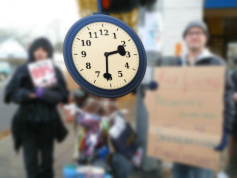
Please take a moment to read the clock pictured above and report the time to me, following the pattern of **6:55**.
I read **2:31**
